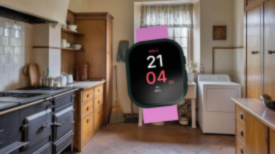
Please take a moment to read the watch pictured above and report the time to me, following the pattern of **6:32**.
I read **21:04**
